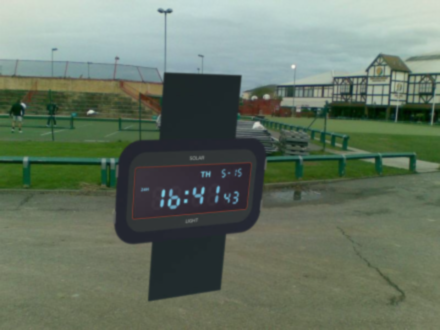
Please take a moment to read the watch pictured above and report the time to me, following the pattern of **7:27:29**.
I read **16:41:43**
